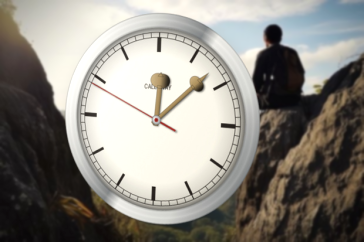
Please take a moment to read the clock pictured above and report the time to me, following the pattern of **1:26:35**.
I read **12:07:49**
